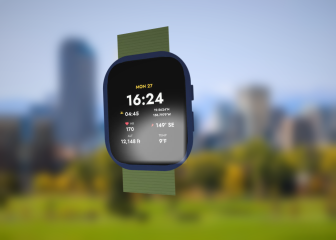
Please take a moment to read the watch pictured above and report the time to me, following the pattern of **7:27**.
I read **16:24**
